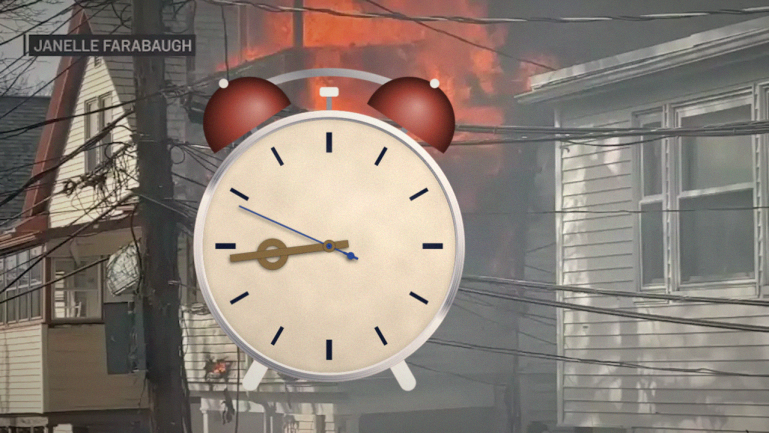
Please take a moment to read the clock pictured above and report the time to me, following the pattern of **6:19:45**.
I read **8:43:49**
